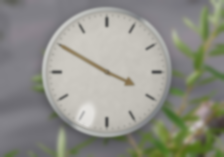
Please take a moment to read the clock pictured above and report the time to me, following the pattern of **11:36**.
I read **3:50**
